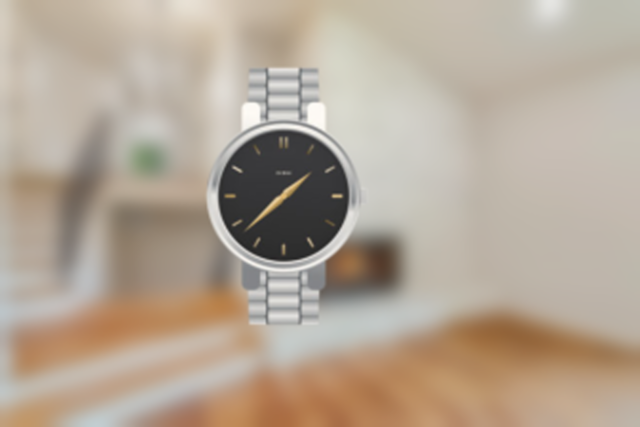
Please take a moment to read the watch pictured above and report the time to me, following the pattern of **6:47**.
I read **1:38**
